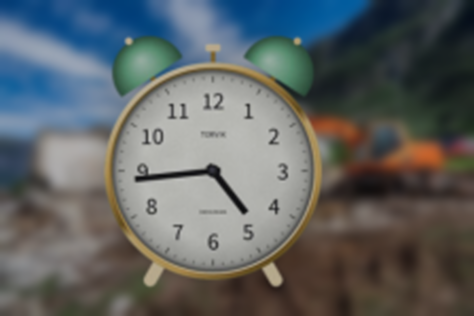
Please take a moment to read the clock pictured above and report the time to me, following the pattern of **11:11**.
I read **4:44**
